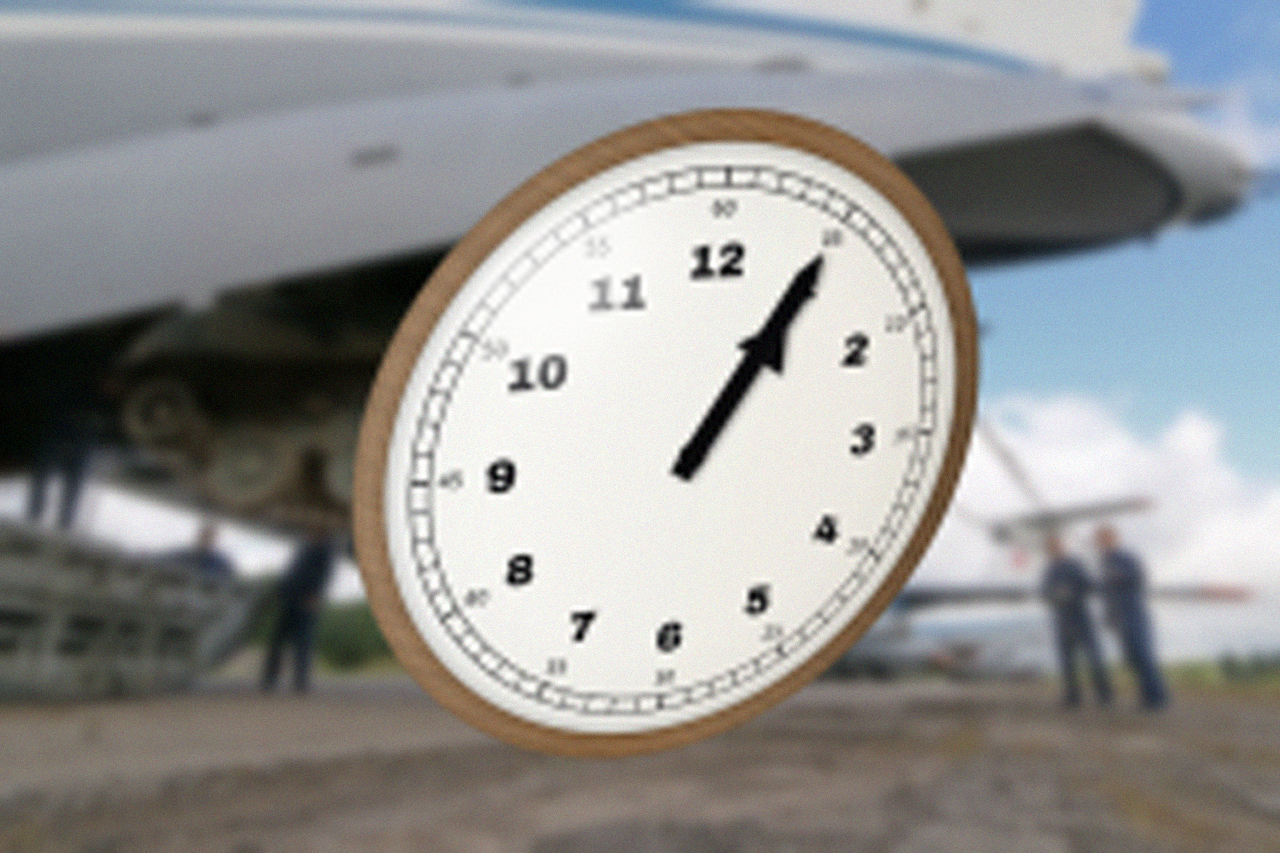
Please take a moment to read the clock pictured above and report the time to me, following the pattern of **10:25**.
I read **1:05**
